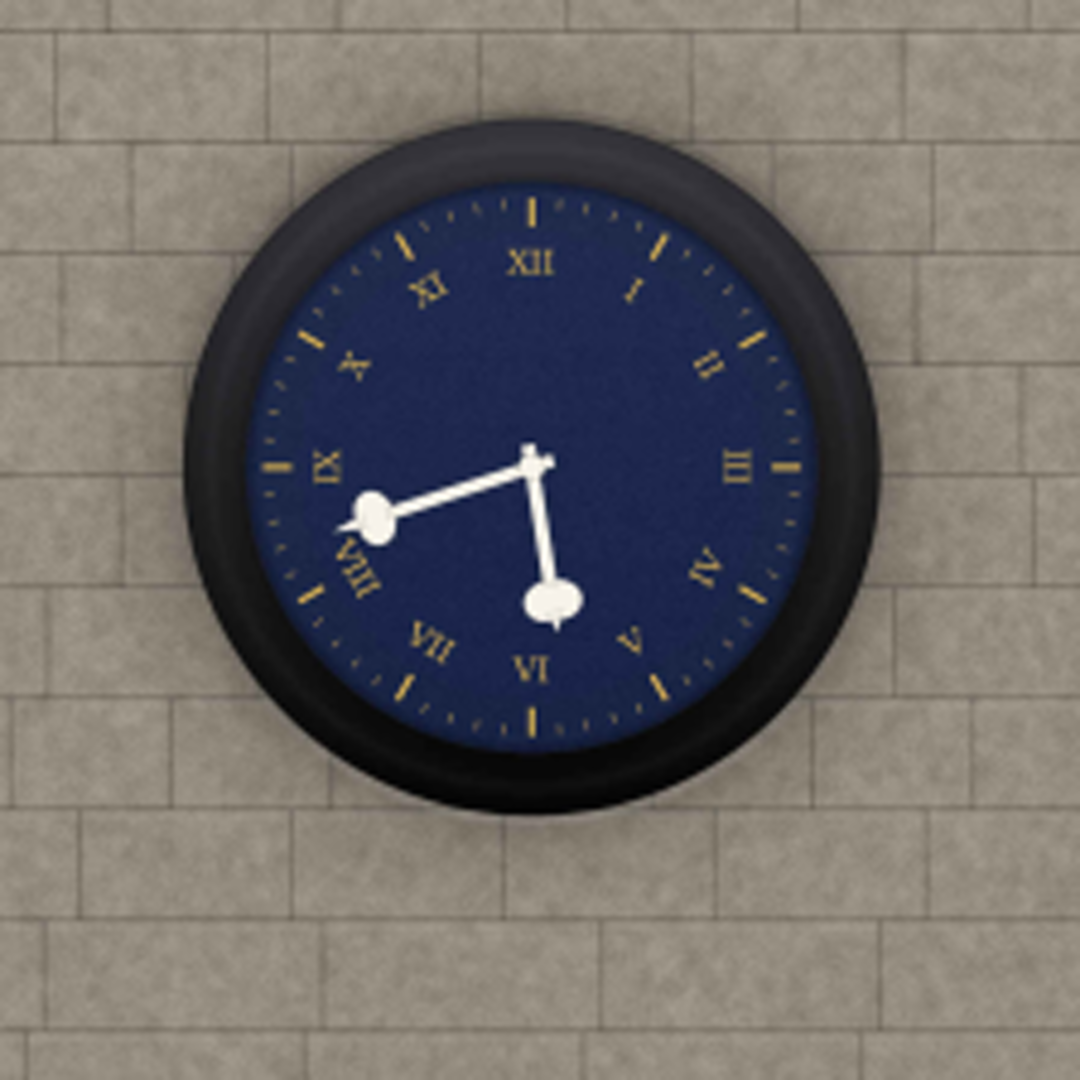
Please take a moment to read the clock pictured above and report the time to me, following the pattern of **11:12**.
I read **5:42**
